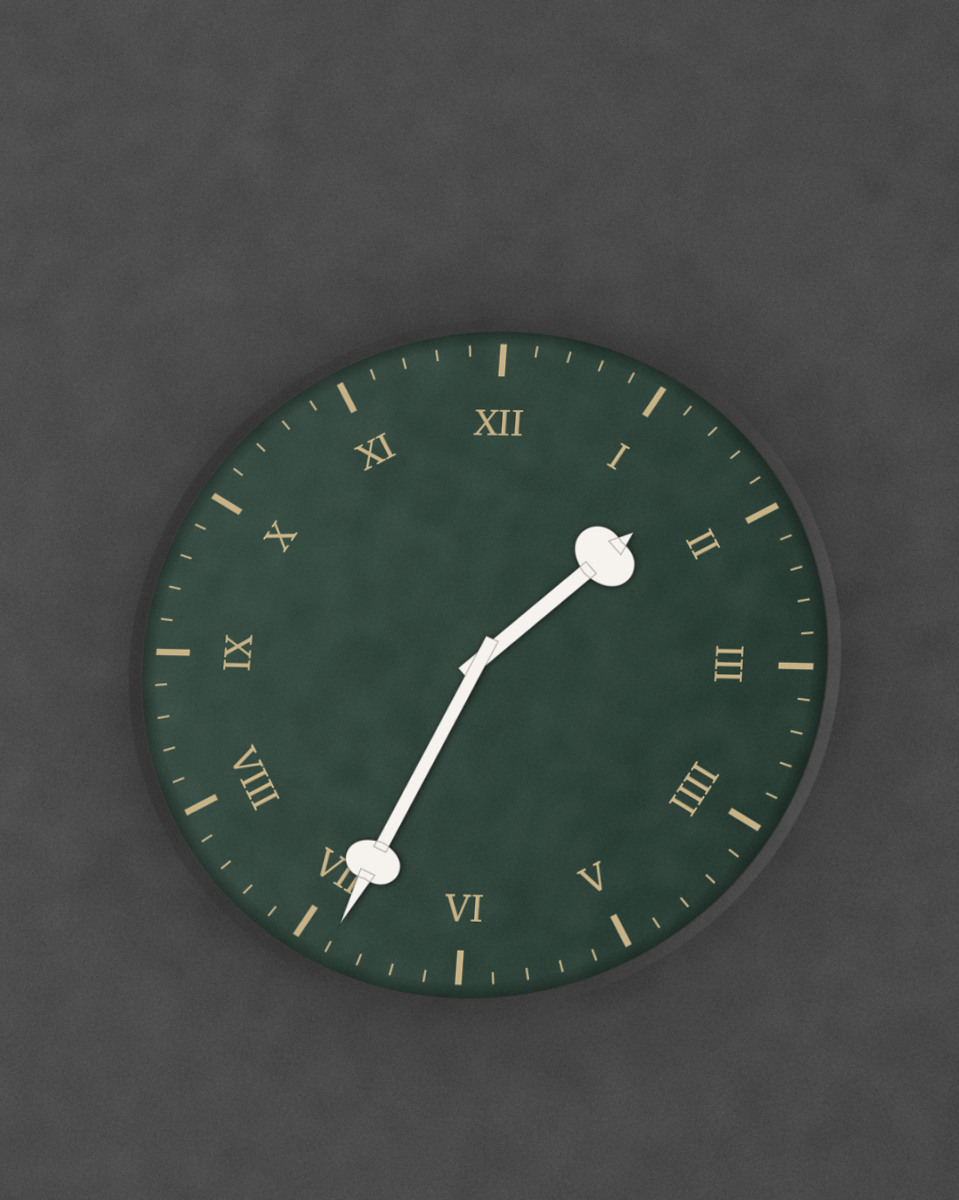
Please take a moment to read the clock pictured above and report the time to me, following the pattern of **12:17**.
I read **1:34**
